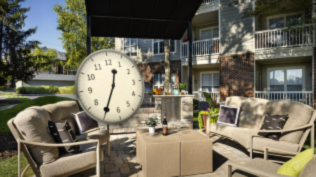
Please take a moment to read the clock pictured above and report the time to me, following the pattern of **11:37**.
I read **12:35**
